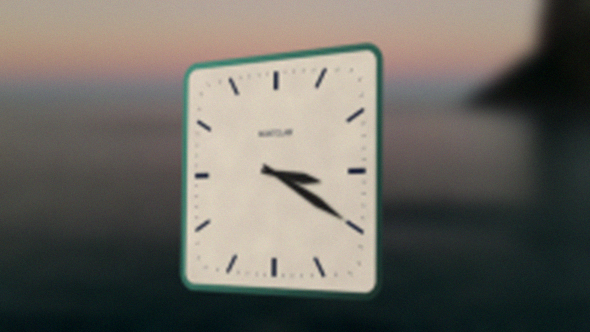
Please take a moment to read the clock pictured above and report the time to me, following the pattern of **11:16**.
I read **3:20**
